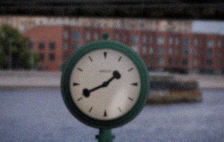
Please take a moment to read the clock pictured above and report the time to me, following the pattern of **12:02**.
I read **1:41**
